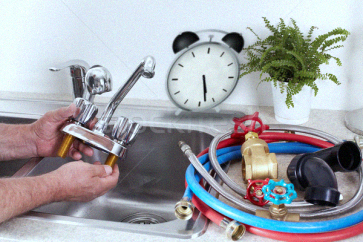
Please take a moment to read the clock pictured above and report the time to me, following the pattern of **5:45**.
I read **5:28**
